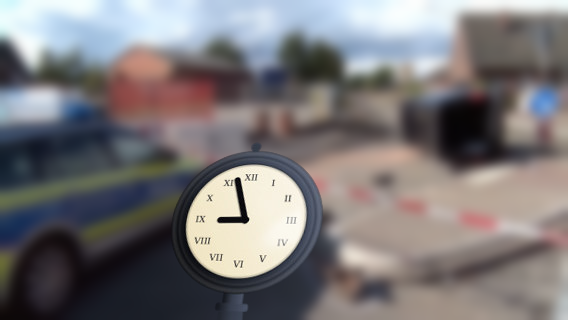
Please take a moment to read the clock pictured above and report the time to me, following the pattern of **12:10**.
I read **8:57**
